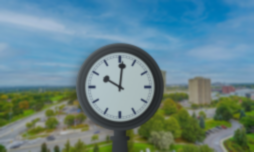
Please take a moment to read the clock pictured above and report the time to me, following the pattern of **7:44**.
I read **10:01**
